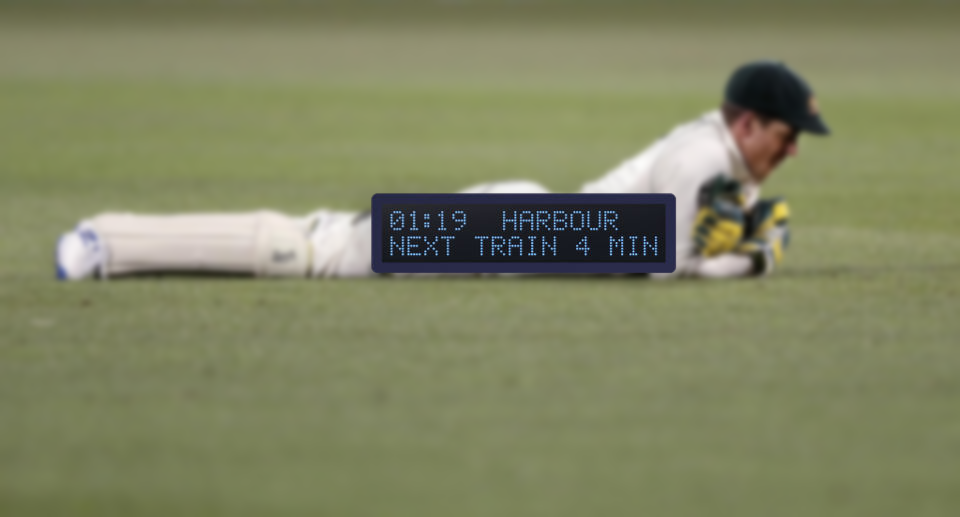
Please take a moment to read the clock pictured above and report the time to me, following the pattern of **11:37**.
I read **1:19**
